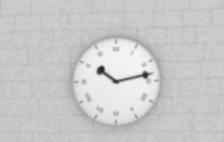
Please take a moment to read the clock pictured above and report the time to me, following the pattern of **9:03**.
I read **10:13**
